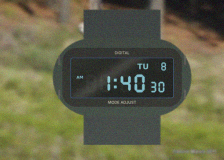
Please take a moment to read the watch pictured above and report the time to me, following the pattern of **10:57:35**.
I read **1:40:30**
